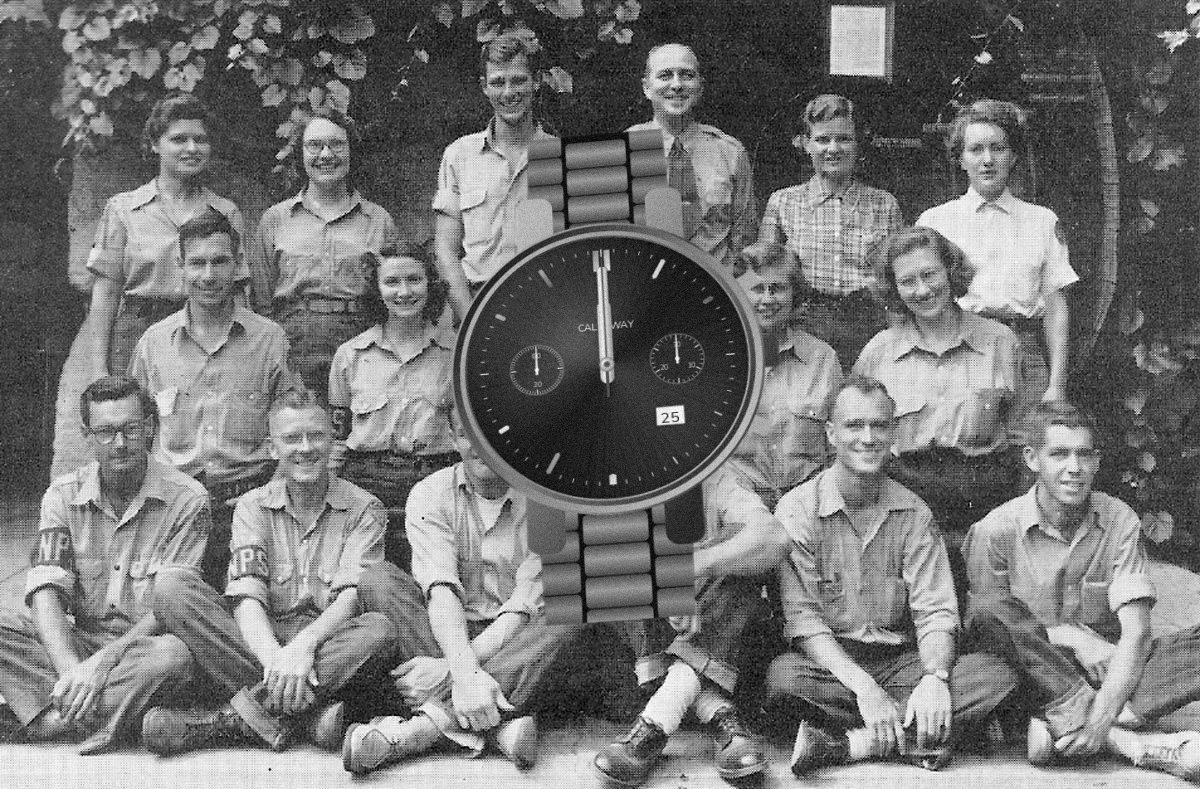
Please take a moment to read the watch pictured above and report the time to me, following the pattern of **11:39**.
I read **12:00**
